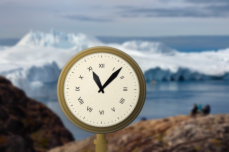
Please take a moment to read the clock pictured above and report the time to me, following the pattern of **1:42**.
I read **11:07**
